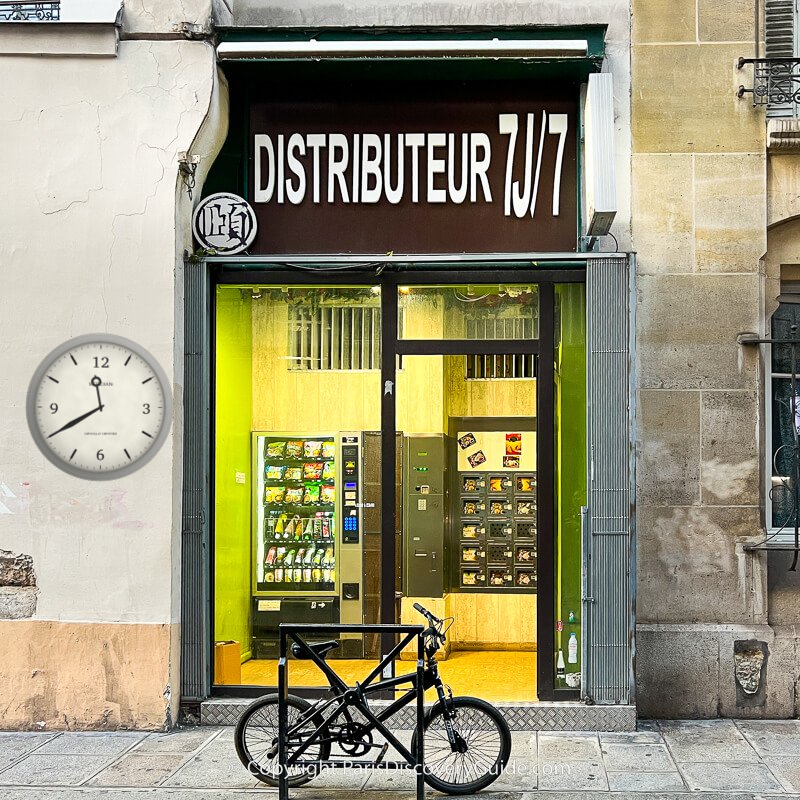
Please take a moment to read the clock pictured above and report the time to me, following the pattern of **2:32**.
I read **11:40**
